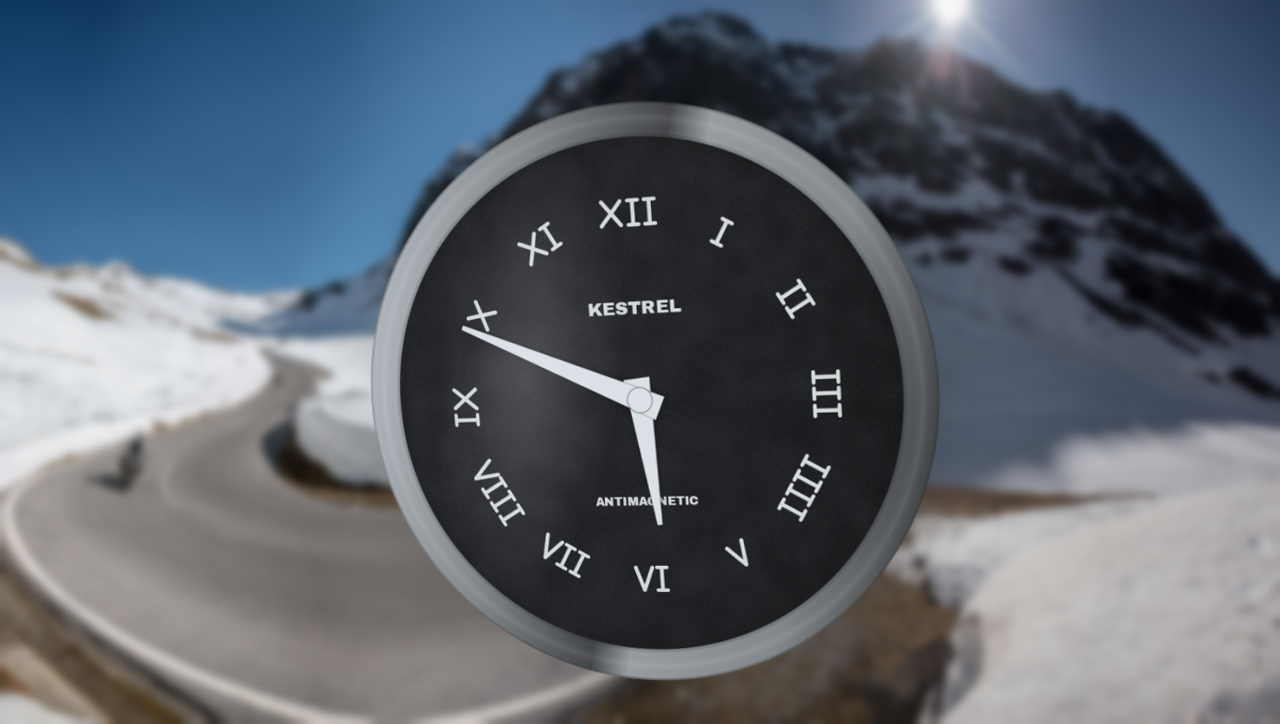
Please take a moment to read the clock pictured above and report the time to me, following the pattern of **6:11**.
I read **5:49**
